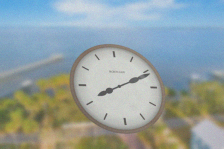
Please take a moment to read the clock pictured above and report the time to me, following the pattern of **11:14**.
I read **8:11**
